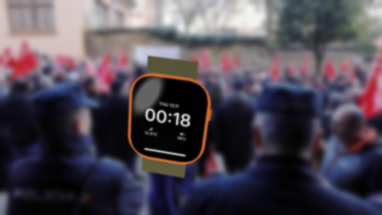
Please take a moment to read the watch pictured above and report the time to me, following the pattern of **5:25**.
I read **0:18**
